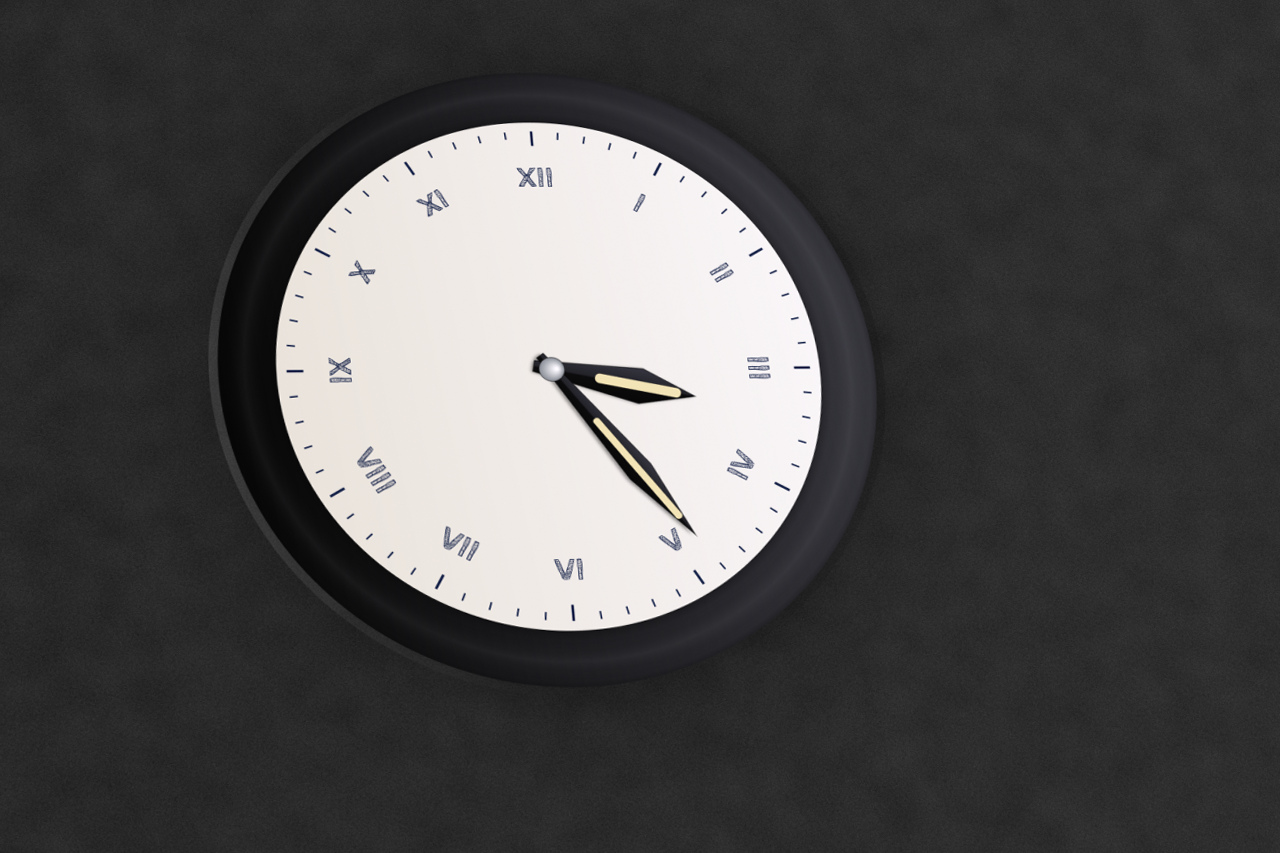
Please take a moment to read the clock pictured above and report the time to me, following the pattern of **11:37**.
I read **3:24**
